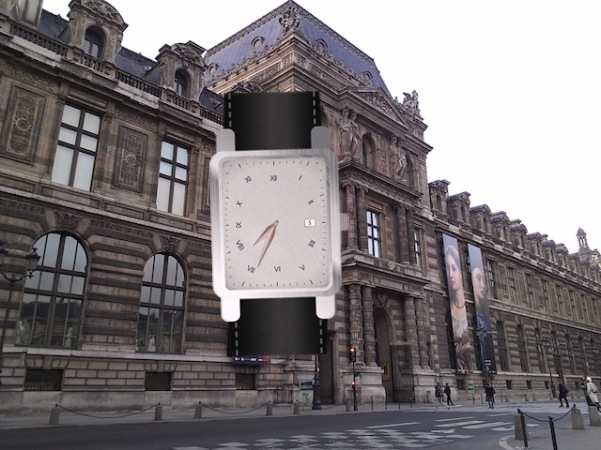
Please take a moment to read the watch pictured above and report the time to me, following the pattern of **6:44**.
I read **7:34**
